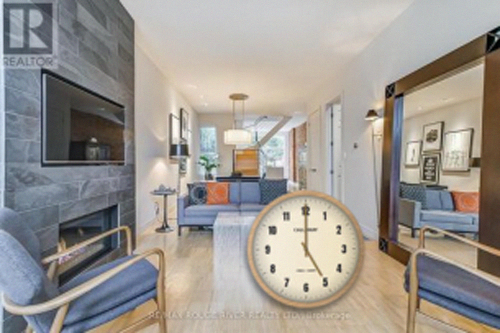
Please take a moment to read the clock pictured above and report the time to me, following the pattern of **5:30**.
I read **5:00**
